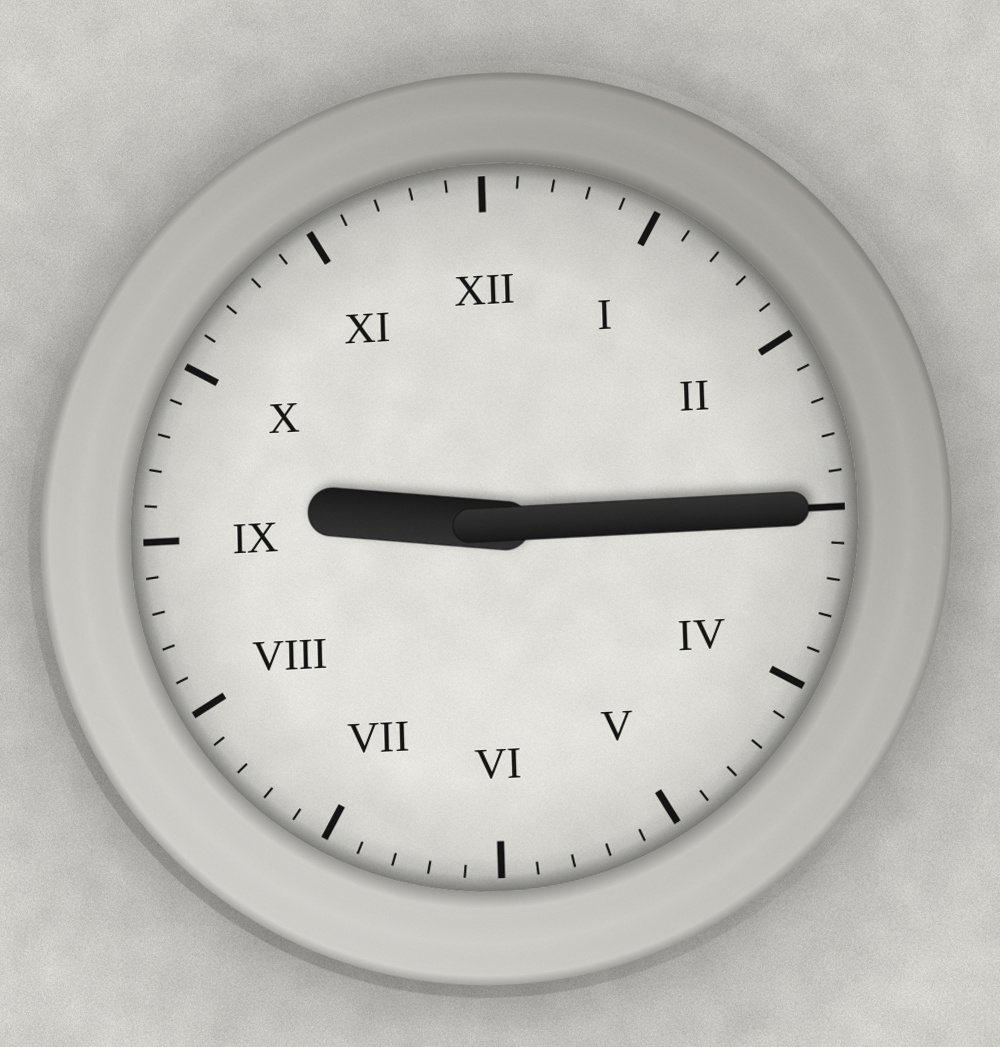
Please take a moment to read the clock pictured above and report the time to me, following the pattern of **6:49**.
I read **9:15**
